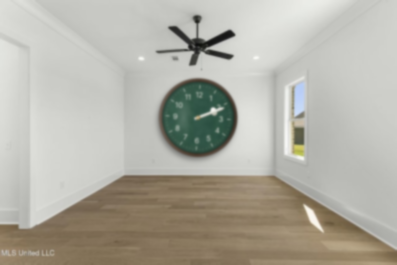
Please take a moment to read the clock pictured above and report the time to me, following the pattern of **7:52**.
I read **2:11**
